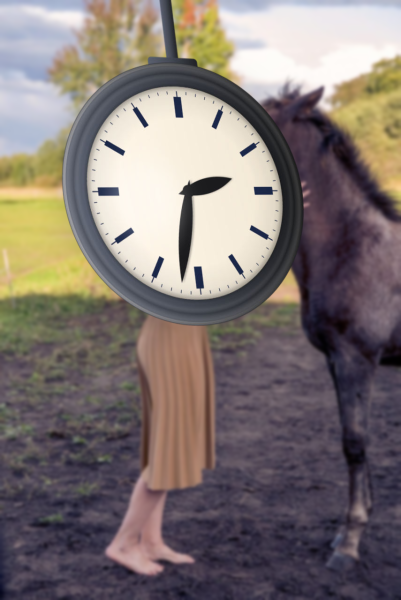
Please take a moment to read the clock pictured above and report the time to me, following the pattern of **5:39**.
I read **2:32**
